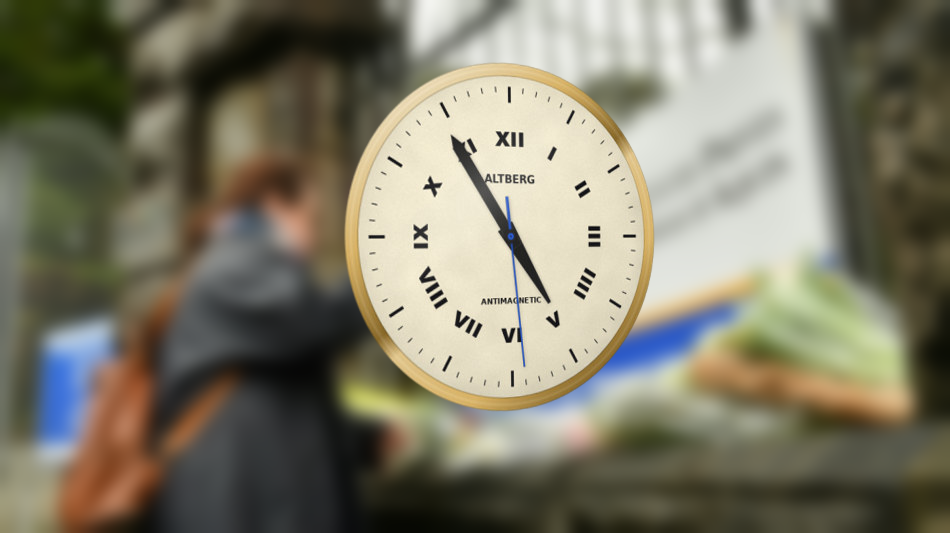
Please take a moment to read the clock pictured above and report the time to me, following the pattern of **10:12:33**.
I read **4:54:29**
